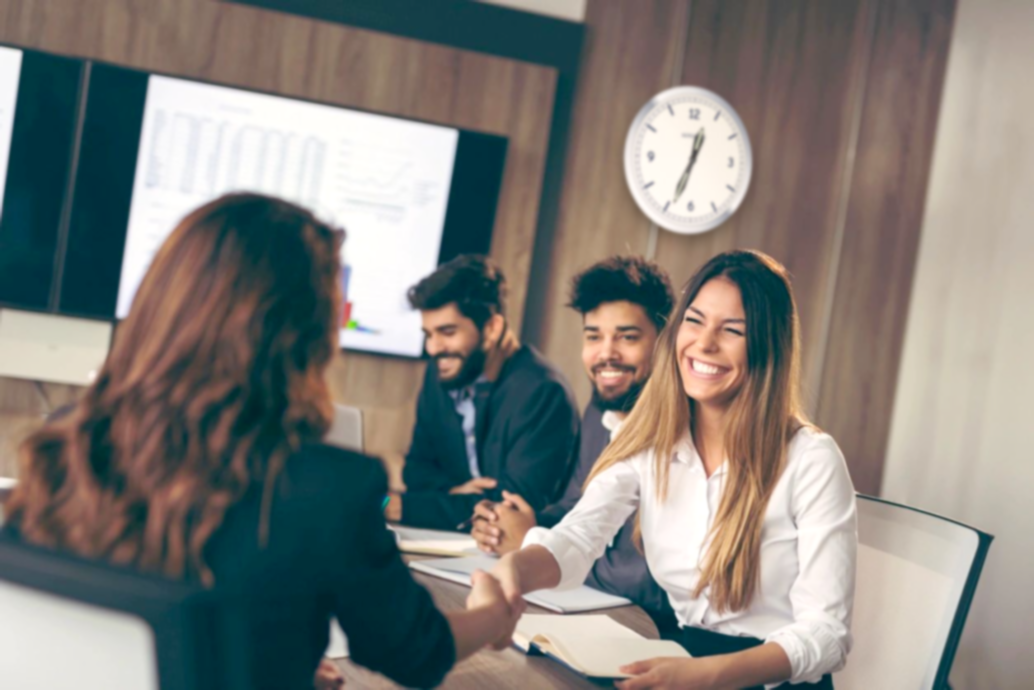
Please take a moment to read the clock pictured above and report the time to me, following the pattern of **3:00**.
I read **12:34**
